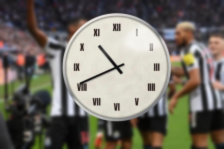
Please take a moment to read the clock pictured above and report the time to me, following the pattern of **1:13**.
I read **10:41**
